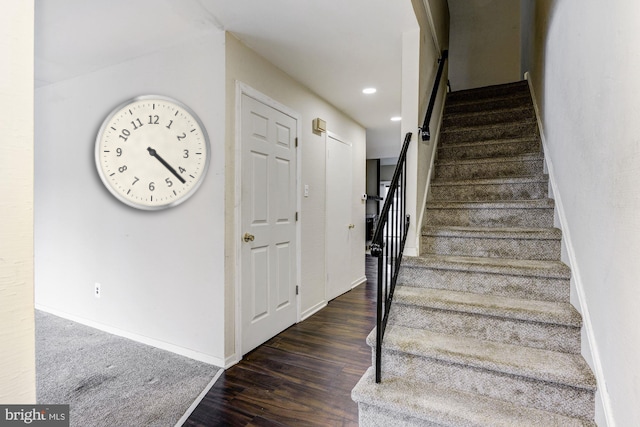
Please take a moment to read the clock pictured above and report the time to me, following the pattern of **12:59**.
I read **4:22**
